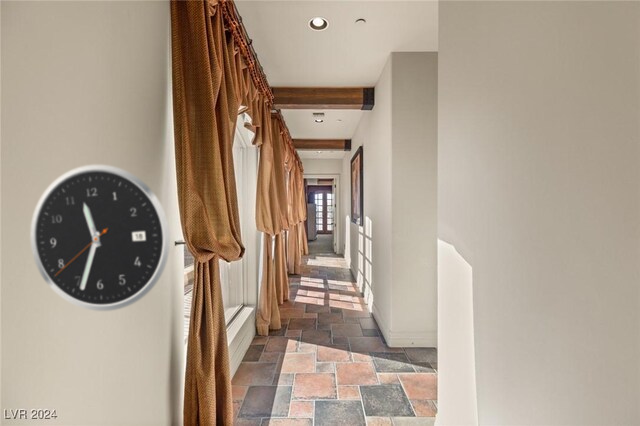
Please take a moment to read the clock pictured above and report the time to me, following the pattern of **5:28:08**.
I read **11:33:39**
